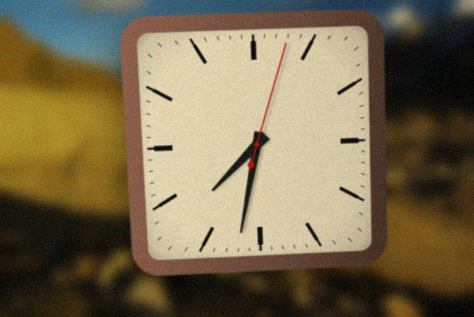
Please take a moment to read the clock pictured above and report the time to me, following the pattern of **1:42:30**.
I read **7:32:03**
